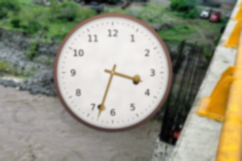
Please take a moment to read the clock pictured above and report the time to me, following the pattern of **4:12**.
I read **3:33**
